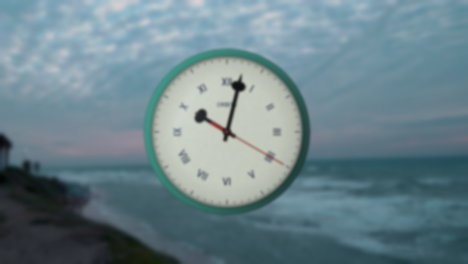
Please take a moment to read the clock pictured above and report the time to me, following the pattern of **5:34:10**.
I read **10:02:20**
